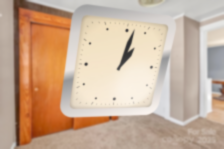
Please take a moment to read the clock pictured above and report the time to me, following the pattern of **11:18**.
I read **1:02**
